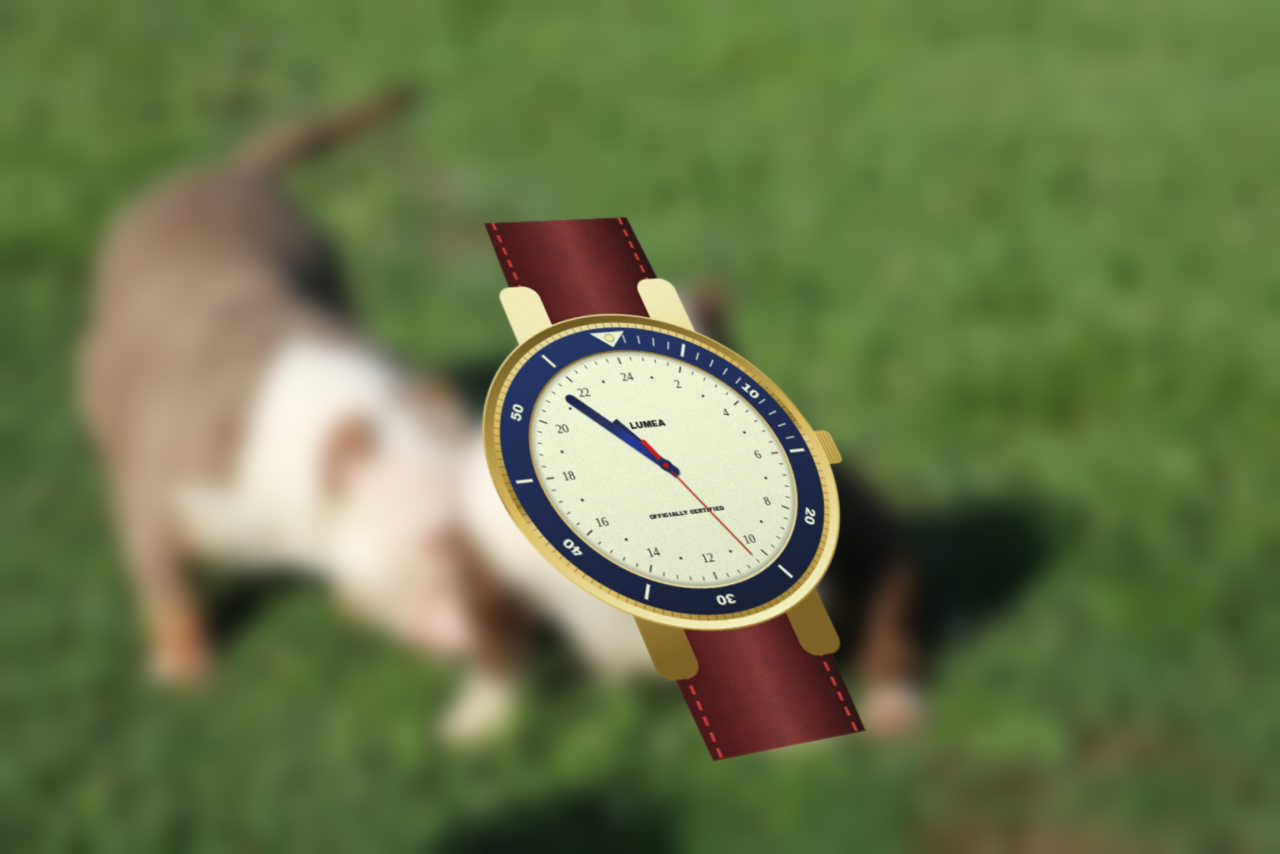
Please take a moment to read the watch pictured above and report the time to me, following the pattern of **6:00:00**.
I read **21:53:26**
